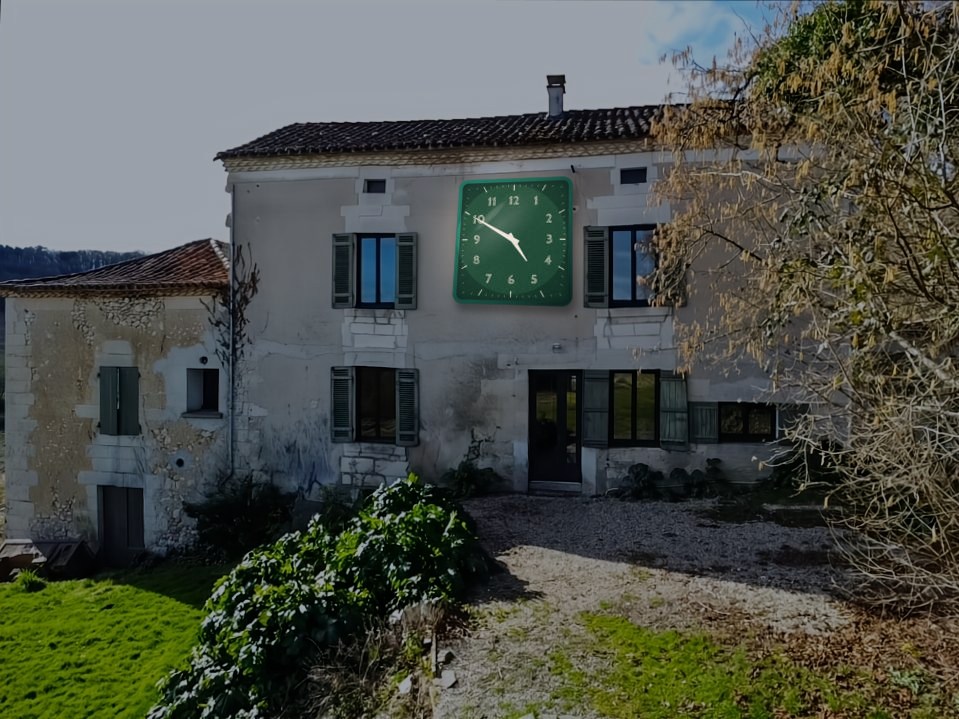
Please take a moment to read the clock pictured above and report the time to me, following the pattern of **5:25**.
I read **4:50**
